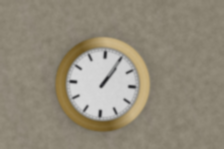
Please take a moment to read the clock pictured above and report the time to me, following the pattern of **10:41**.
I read **1:05**
